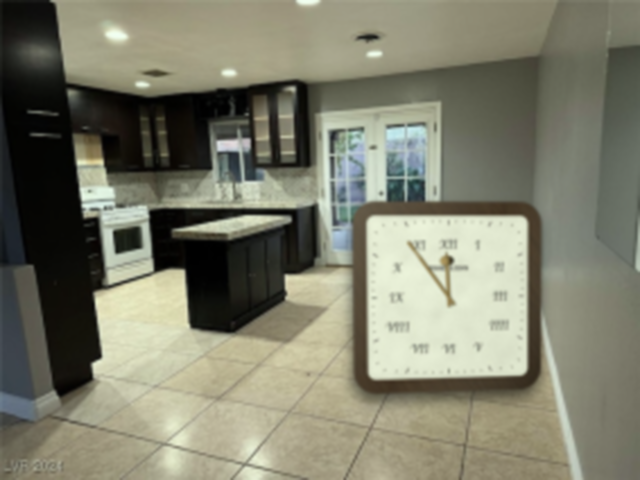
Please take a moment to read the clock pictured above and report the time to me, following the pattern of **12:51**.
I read **11:54**
